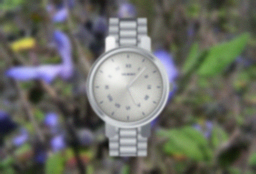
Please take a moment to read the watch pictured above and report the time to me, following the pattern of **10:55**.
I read **5:07**
